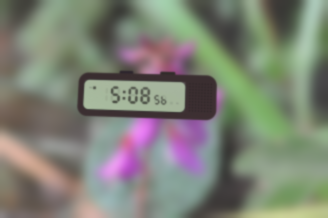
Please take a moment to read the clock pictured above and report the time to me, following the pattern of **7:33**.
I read **5:08**
